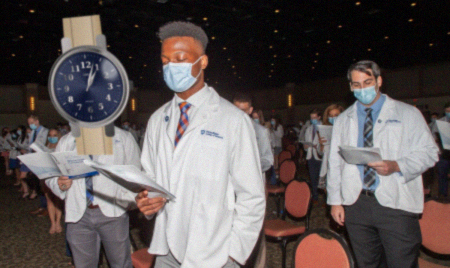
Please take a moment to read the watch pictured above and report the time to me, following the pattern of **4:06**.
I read **1:03**
